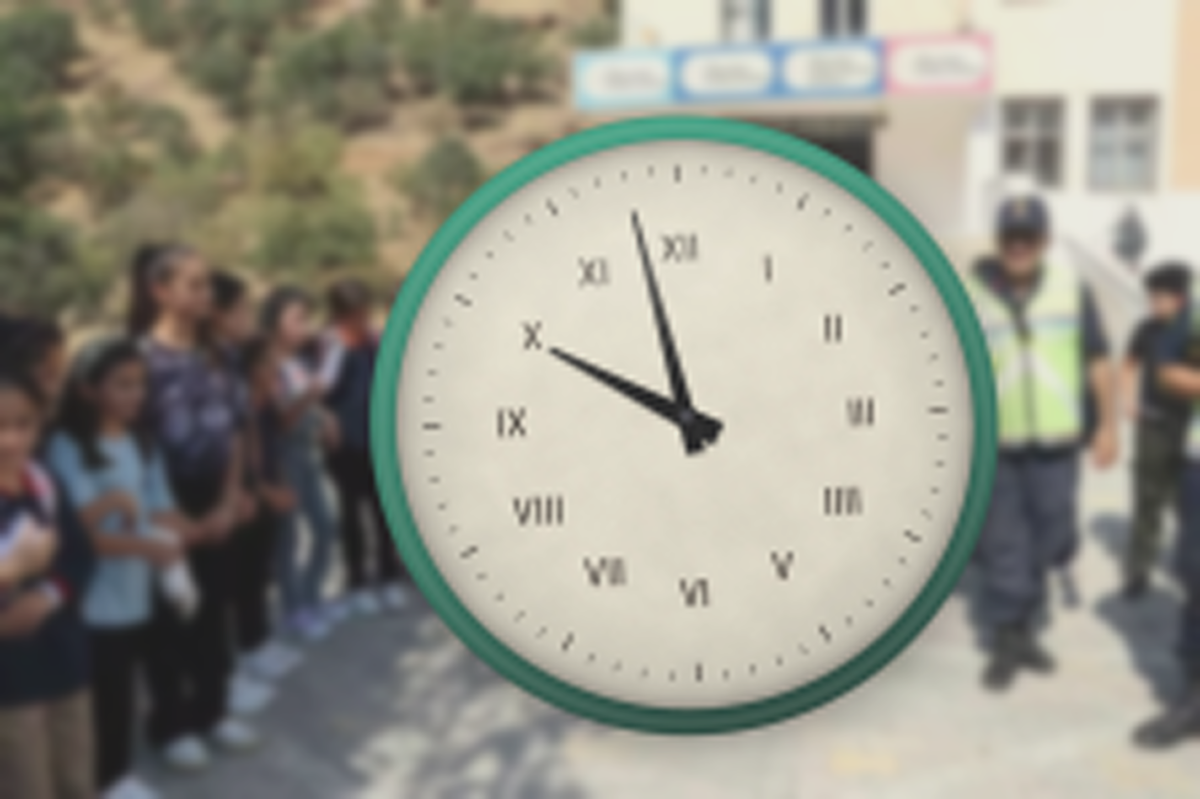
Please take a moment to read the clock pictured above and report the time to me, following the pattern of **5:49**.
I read **9:58**
